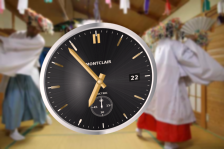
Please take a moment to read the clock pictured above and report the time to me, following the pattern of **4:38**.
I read **6:54**
